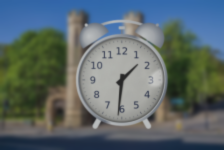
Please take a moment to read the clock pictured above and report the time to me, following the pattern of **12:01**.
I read **1:31**
